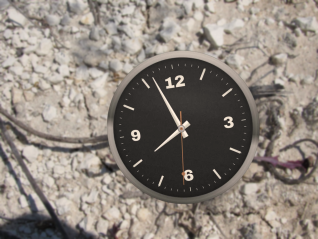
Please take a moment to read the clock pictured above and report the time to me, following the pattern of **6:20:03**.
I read **7:56:31**
